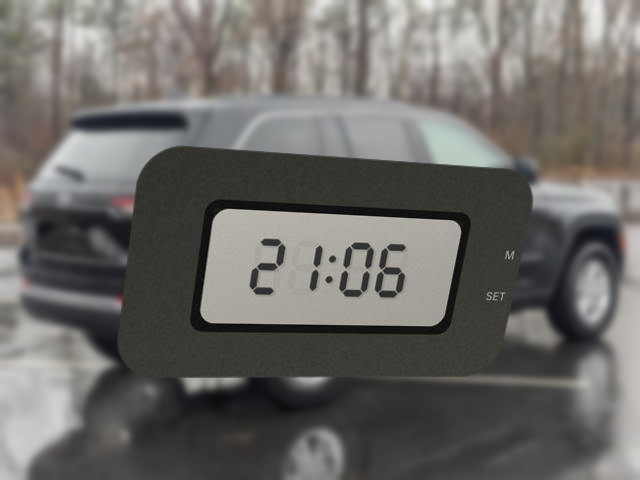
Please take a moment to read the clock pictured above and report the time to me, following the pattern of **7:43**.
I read **21:06**
